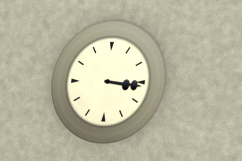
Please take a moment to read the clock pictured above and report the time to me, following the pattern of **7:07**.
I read **3:16**
